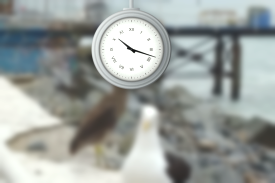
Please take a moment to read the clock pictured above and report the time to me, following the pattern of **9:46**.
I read **10:18**
